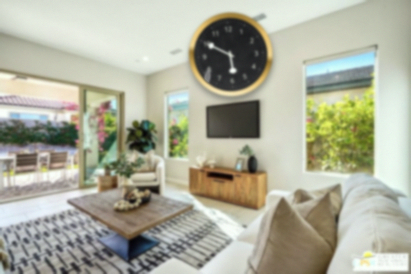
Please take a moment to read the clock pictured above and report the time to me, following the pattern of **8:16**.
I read **5:50**
